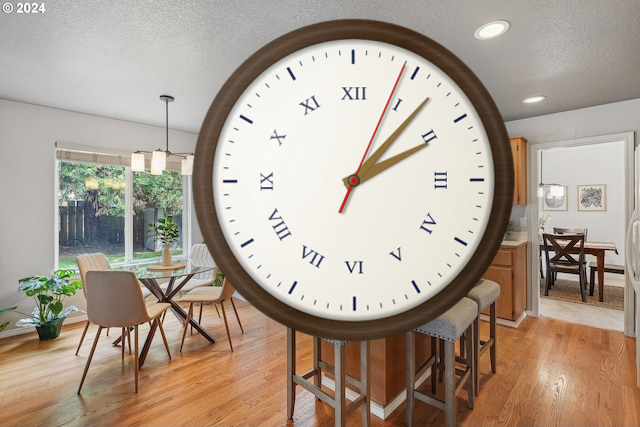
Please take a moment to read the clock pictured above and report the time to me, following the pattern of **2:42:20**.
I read **2:07:04**
